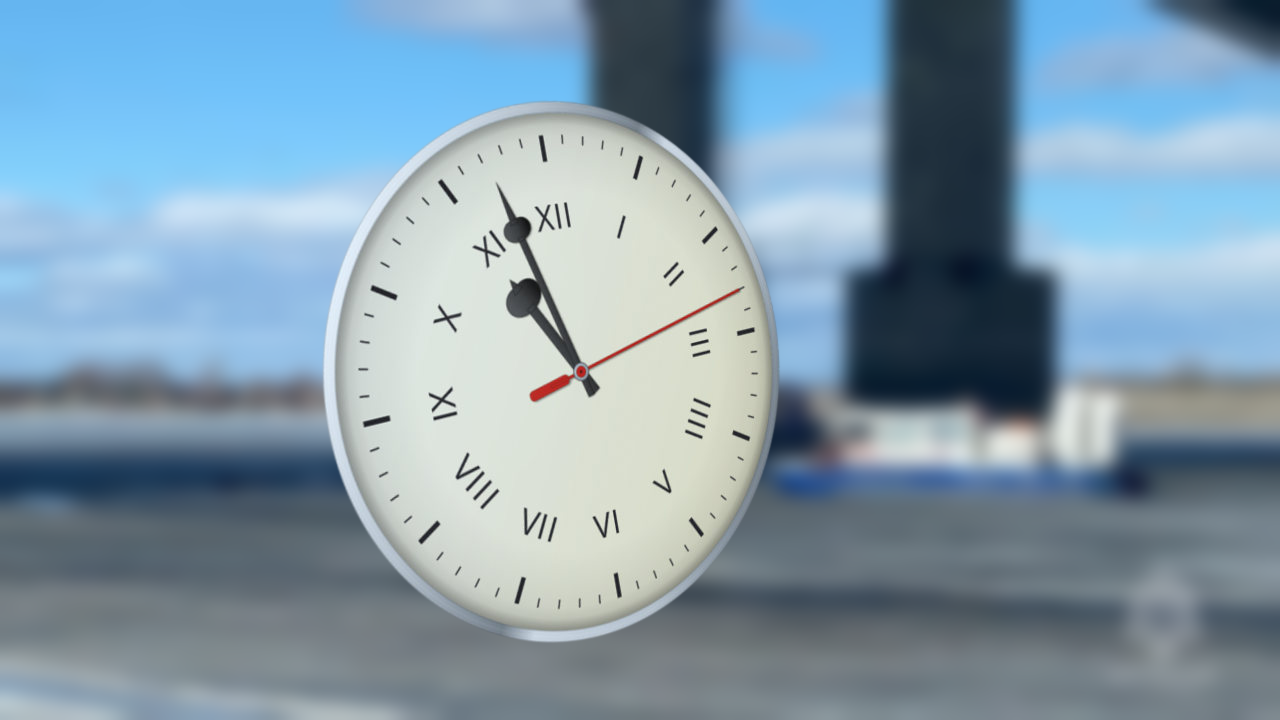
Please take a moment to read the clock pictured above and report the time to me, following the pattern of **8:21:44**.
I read **10:57:13**
